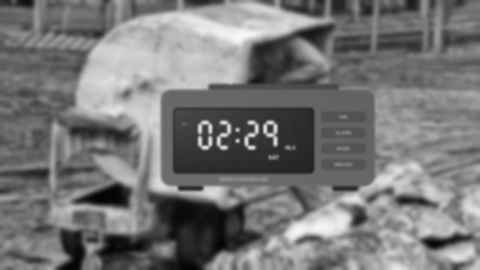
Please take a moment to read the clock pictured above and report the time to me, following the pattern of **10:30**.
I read **2:29**
